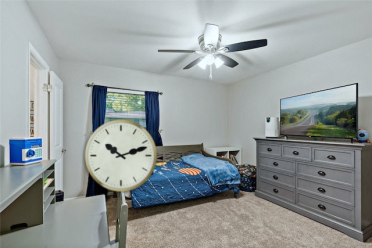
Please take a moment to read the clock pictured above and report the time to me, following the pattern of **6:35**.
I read **10:12**
